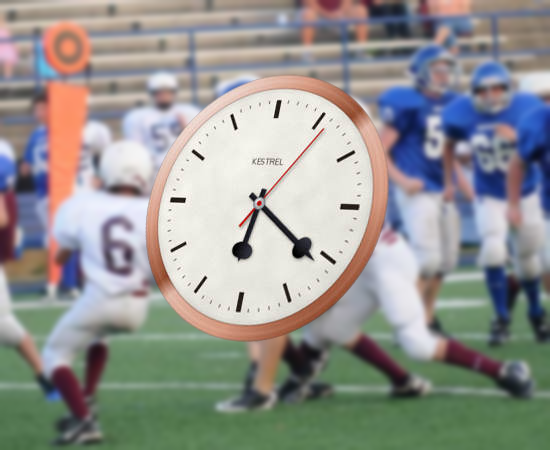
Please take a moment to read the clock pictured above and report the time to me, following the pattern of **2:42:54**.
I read **6:21:06**
